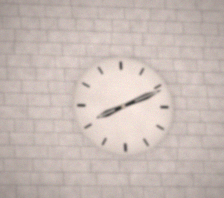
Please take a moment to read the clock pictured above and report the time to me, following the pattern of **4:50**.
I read **8:11**
